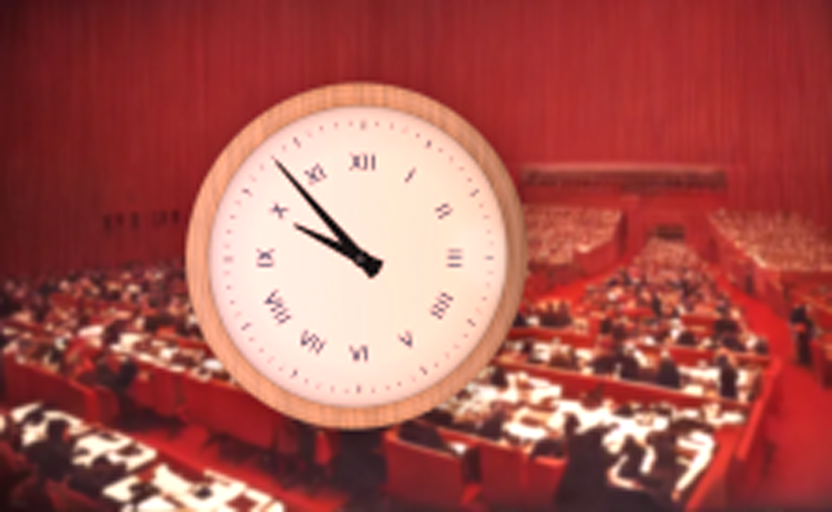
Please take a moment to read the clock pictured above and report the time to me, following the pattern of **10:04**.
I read **9:53**
